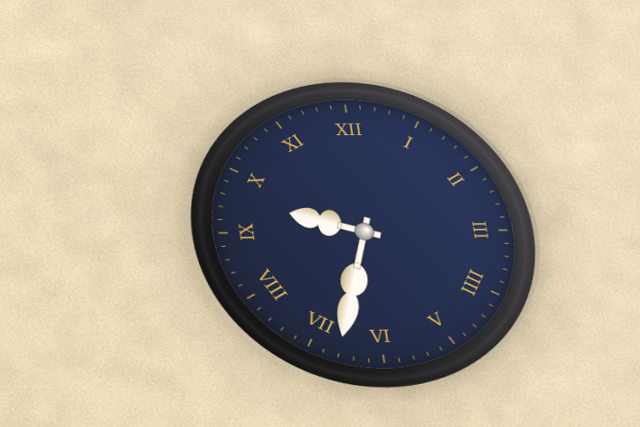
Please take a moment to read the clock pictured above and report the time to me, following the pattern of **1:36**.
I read **9:33**
